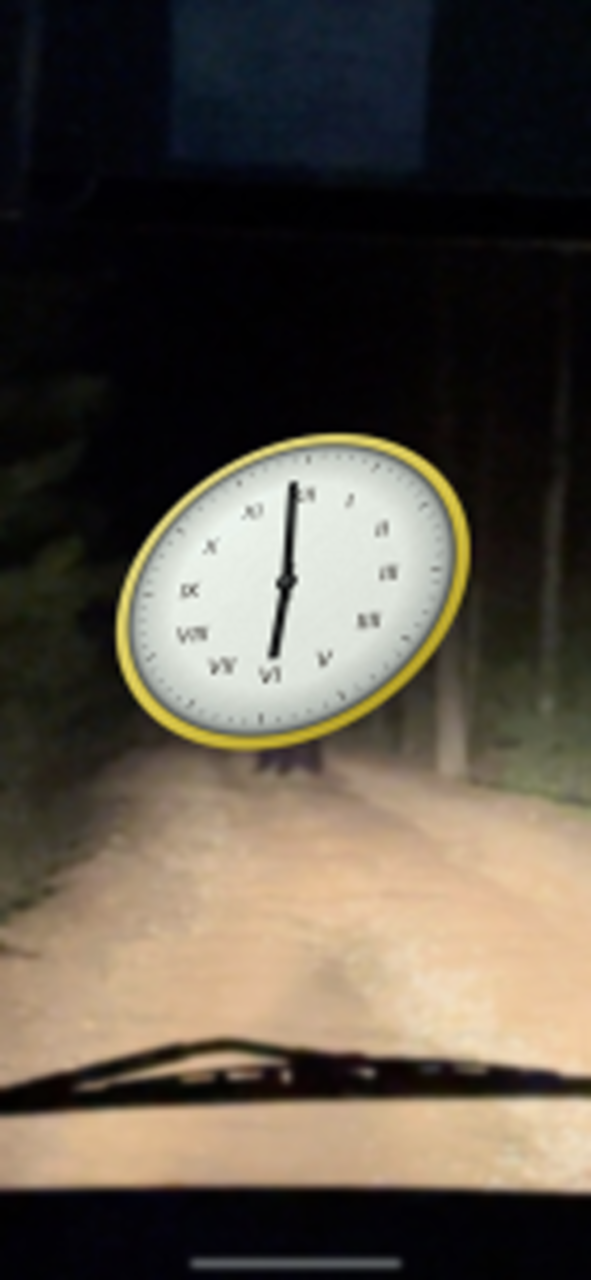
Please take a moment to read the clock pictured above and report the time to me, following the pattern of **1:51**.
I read **5:59**
